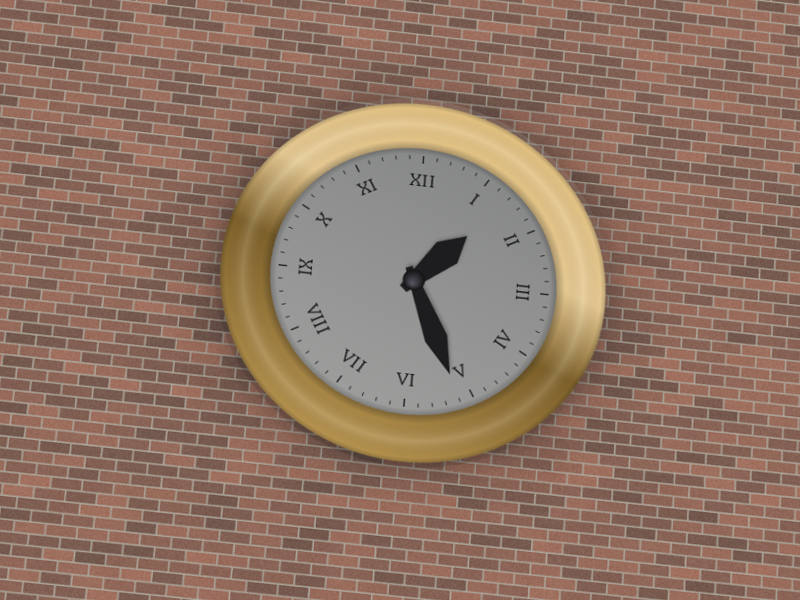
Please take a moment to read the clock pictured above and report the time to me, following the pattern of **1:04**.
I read **1:26**
